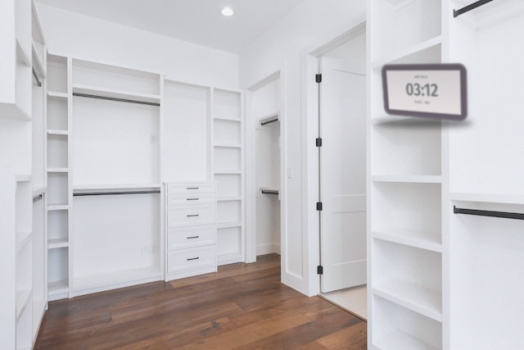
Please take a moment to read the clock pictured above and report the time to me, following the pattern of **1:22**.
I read **3:12**
